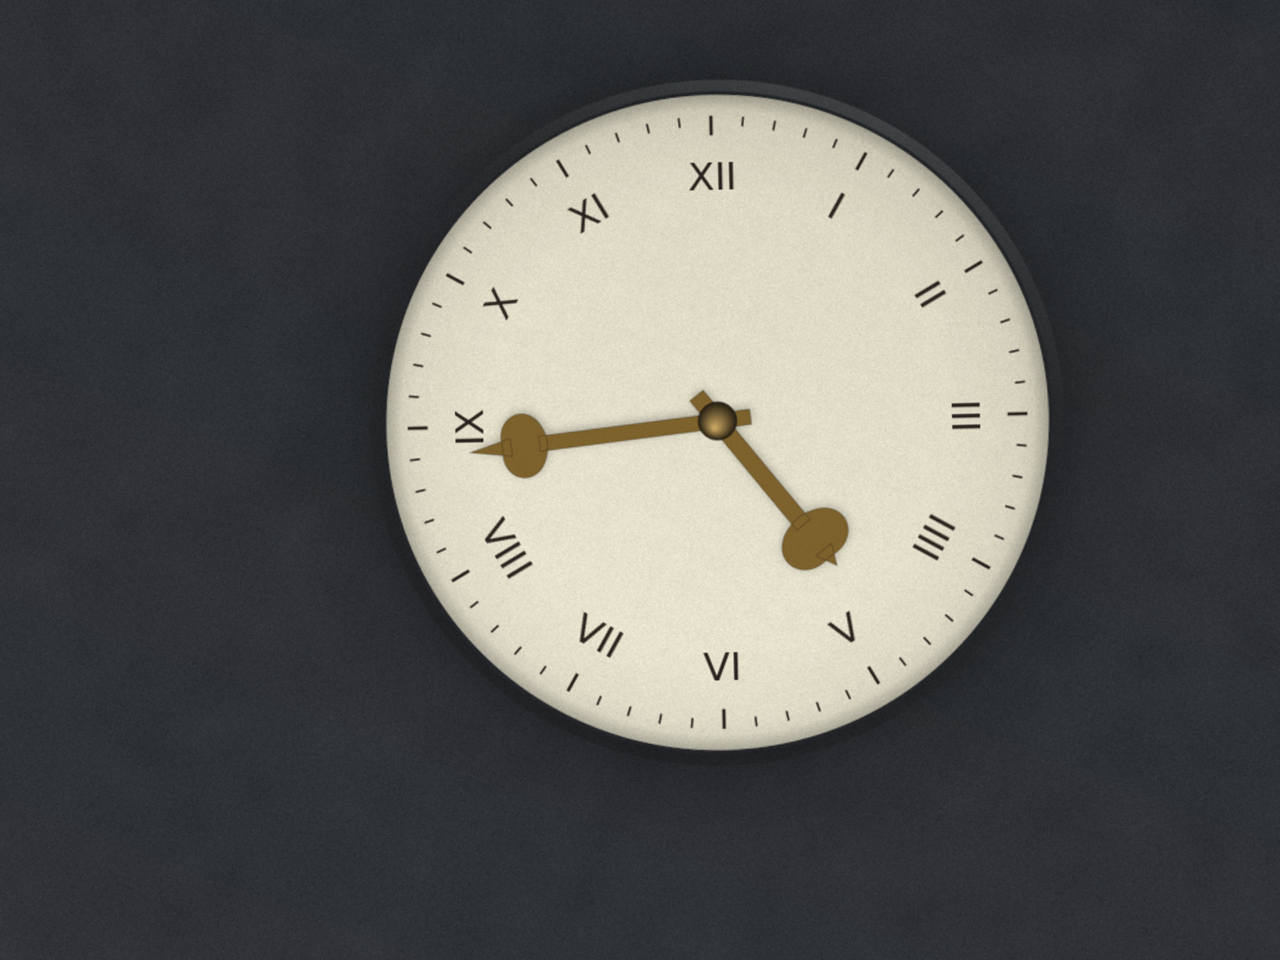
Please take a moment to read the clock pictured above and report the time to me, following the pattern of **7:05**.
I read **4:44**
